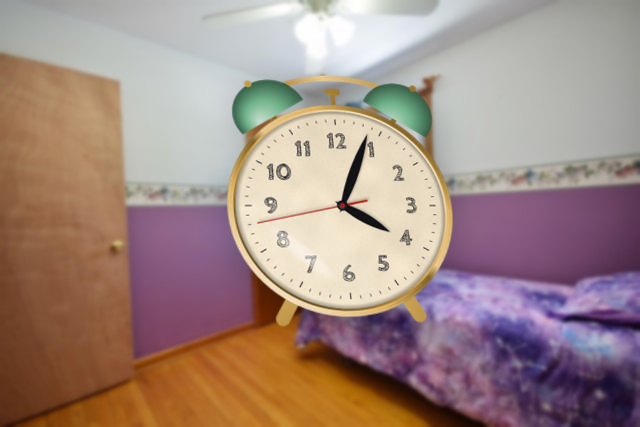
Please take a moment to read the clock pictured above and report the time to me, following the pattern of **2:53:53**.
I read **4:03:43**
